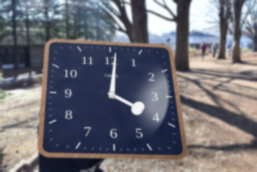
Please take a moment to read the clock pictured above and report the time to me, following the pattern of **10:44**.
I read **4:01**
